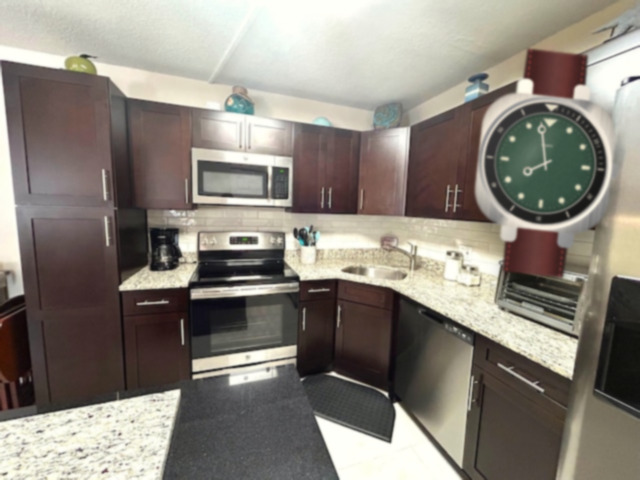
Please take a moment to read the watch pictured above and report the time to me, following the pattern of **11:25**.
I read **7:58**
